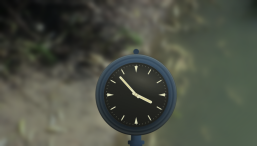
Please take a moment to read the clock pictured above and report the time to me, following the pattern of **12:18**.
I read **3:53**
